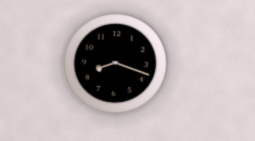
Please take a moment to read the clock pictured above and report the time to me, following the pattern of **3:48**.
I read **8:18**
